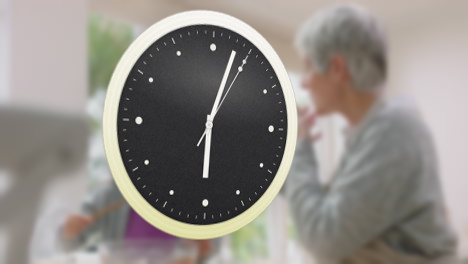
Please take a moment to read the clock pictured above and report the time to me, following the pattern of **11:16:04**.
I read **6:03:05**
